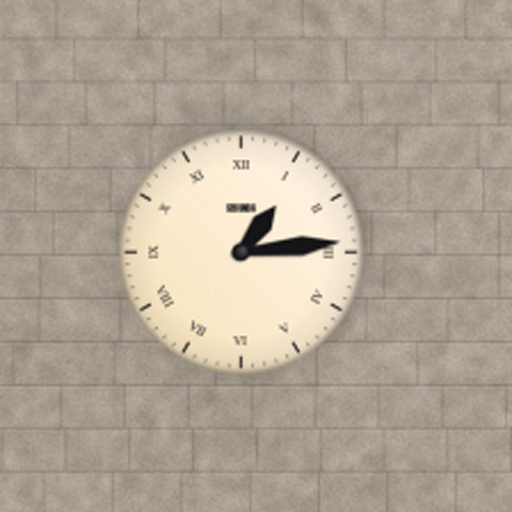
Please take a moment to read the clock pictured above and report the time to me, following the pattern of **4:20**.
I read **1:14**
